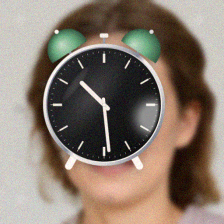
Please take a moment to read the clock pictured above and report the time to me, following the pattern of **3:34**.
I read **10:29**
